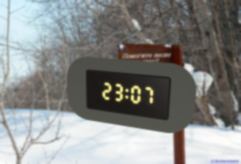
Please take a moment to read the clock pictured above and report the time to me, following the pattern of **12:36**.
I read **23:07**
